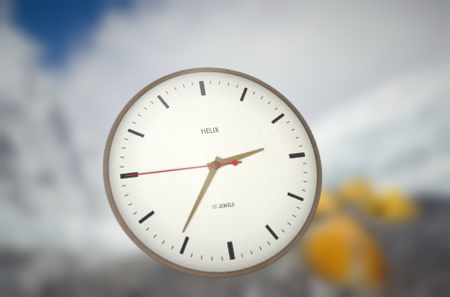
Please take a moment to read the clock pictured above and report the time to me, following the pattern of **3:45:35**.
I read **2:35:45**
